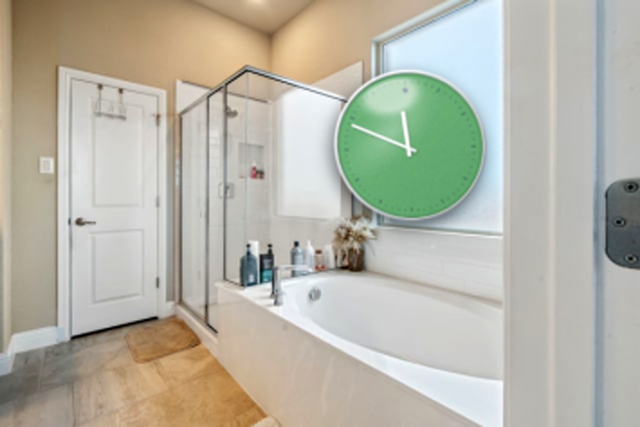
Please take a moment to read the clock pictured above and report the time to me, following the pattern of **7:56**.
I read **11:49**
